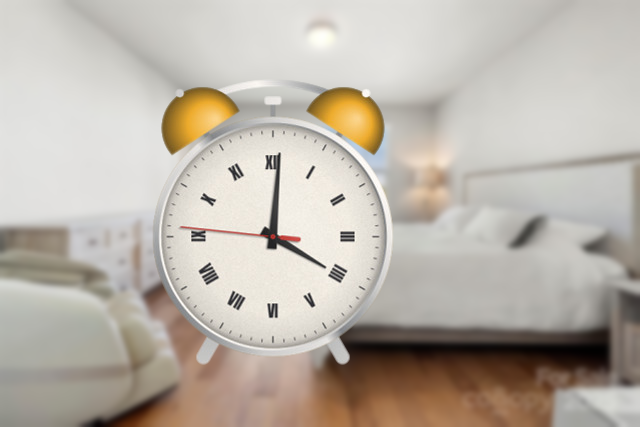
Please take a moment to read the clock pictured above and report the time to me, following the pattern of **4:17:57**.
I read **4:00:46**
